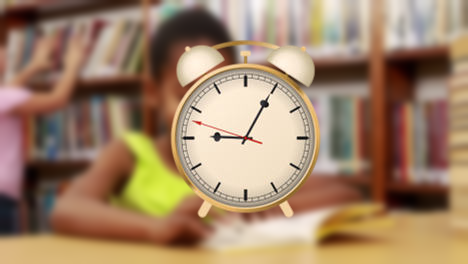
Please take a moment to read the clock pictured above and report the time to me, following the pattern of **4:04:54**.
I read **9:04:48**
